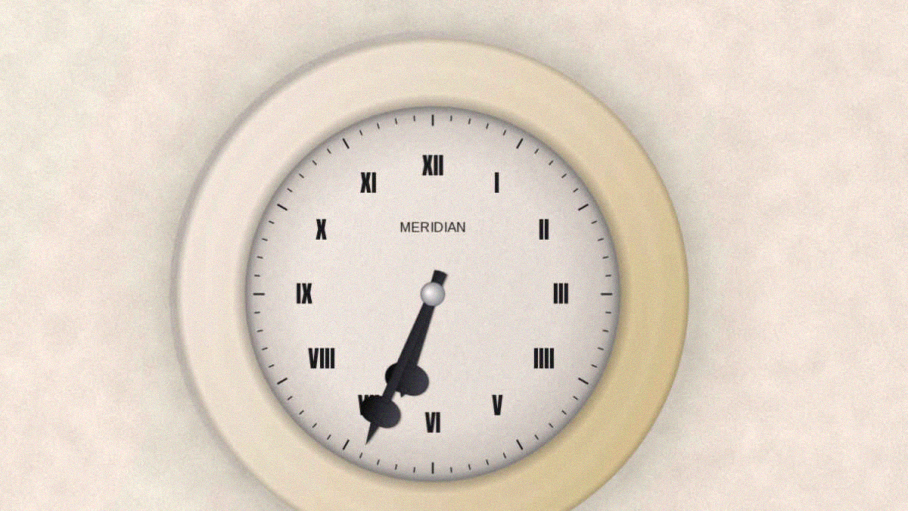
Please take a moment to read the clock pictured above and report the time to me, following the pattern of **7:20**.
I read **6:34**
